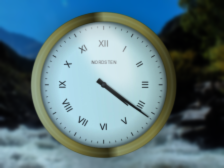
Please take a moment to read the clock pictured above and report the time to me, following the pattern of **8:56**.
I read **4:21**
